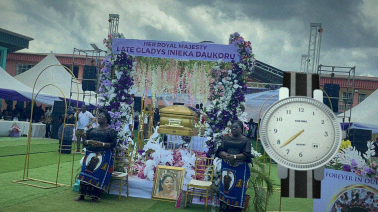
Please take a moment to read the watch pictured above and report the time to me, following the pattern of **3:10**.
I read **7:38**
